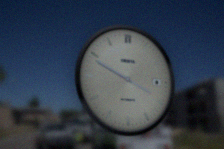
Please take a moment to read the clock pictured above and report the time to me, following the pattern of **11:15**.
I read **3:49**
